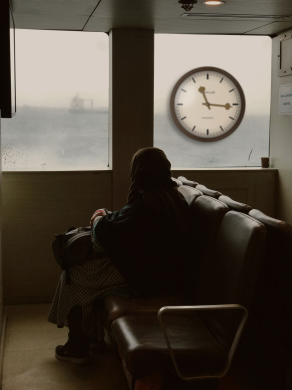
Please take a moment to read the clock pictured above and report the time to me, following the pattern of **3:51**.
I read **11:16**
